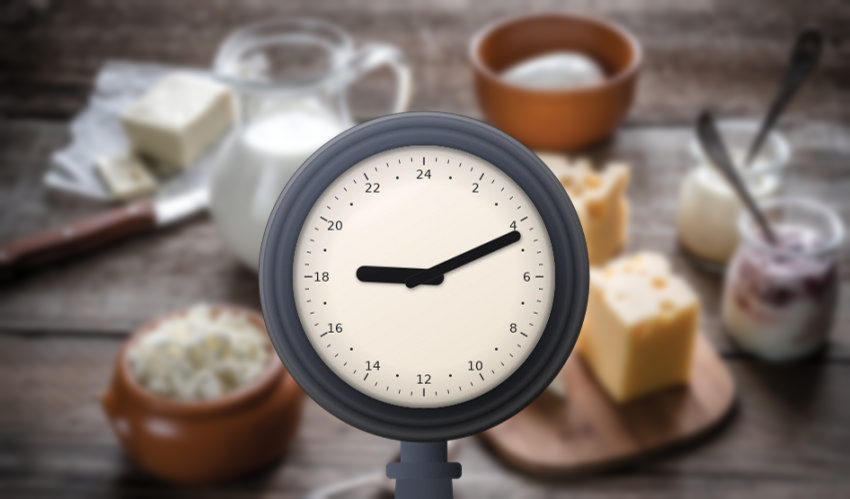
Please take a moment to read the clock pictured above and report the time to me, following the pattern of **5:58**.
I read **18:11**
